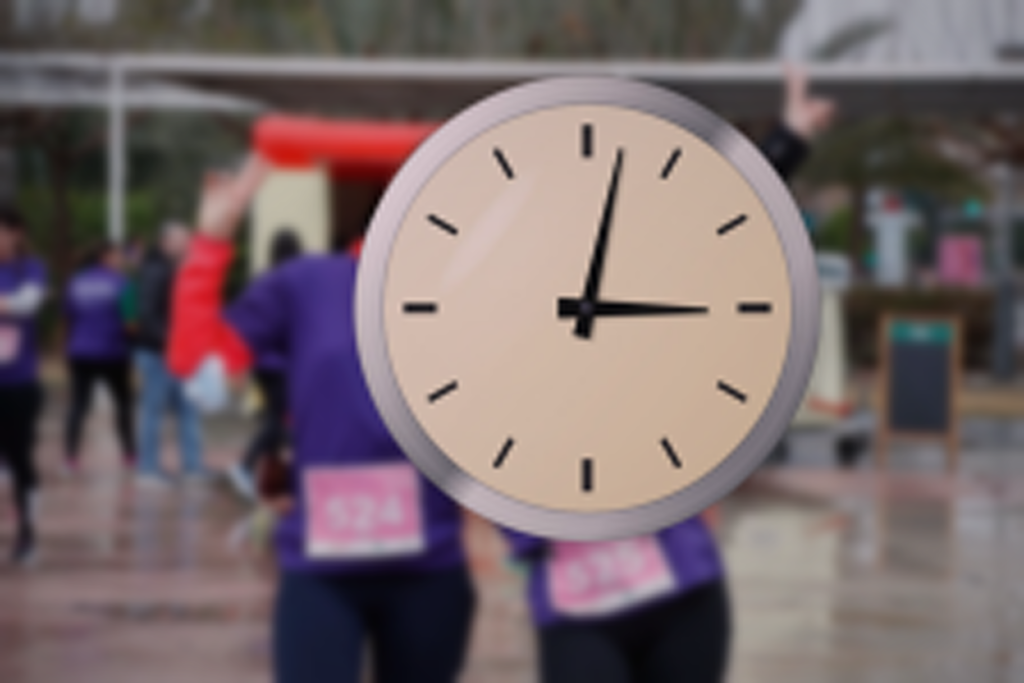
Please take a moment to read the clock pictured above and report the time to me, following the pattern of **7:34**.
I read **3:02**
